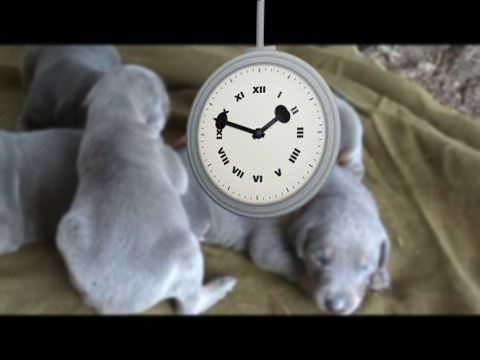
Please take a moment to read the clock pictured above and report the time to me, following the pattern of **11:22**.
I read **1:48**
